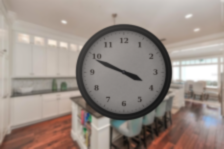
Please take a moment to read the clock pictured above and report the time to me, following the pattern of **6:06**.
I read **3:49**
